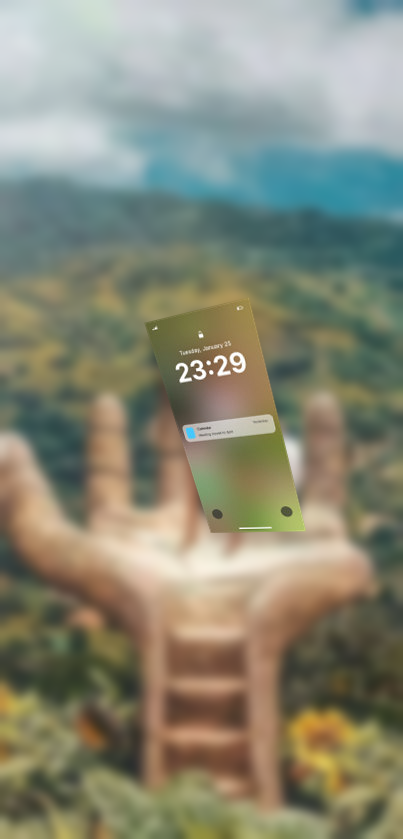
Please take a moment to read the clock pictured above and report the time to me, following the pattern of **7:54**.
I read **23:29**
